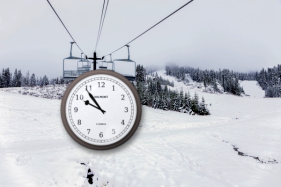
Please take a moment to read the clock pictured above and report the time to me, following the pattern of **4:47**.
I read **9:54**
